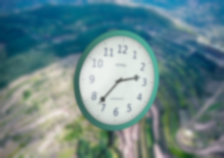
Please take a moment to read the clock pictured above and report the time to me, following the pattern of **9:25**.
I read **2:37**
